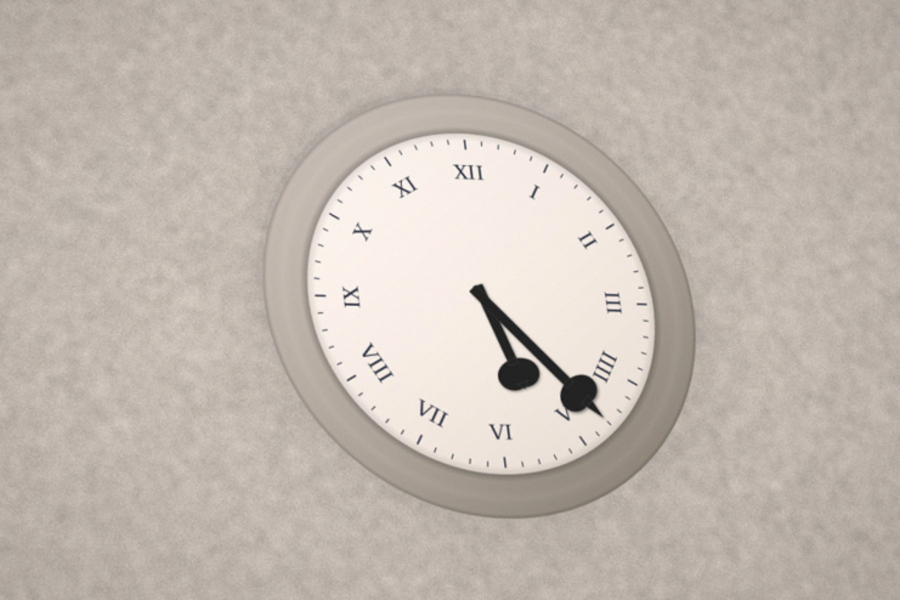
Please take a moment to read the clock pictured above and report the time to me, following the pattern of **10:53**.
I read **5:23**
